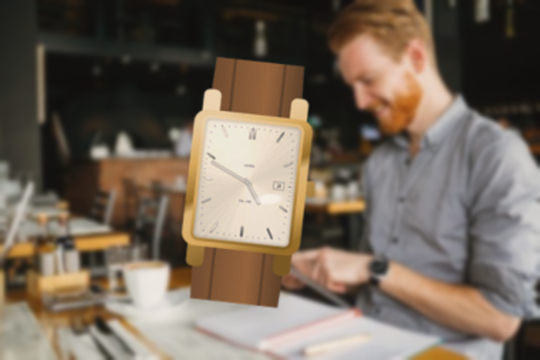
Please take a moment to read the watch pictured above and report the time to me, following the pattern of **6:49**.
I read **4:49**
